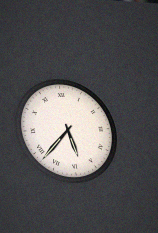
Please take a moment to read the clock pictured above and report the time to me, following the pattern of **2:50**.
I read **5:38**
